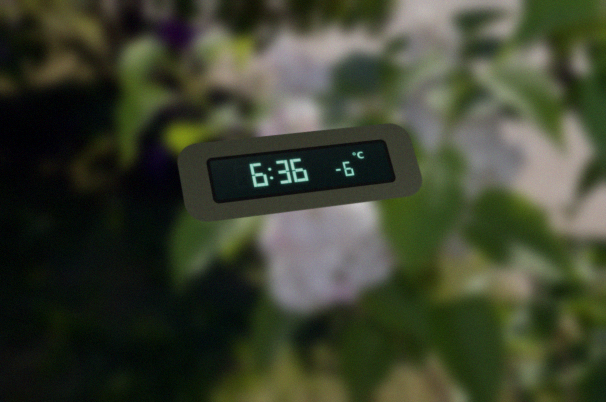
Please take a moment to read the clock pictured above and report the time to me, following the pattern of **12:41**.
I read **6:36**
